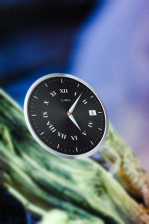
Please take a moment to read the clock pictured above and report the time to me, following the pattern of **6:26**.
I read **5:07**
